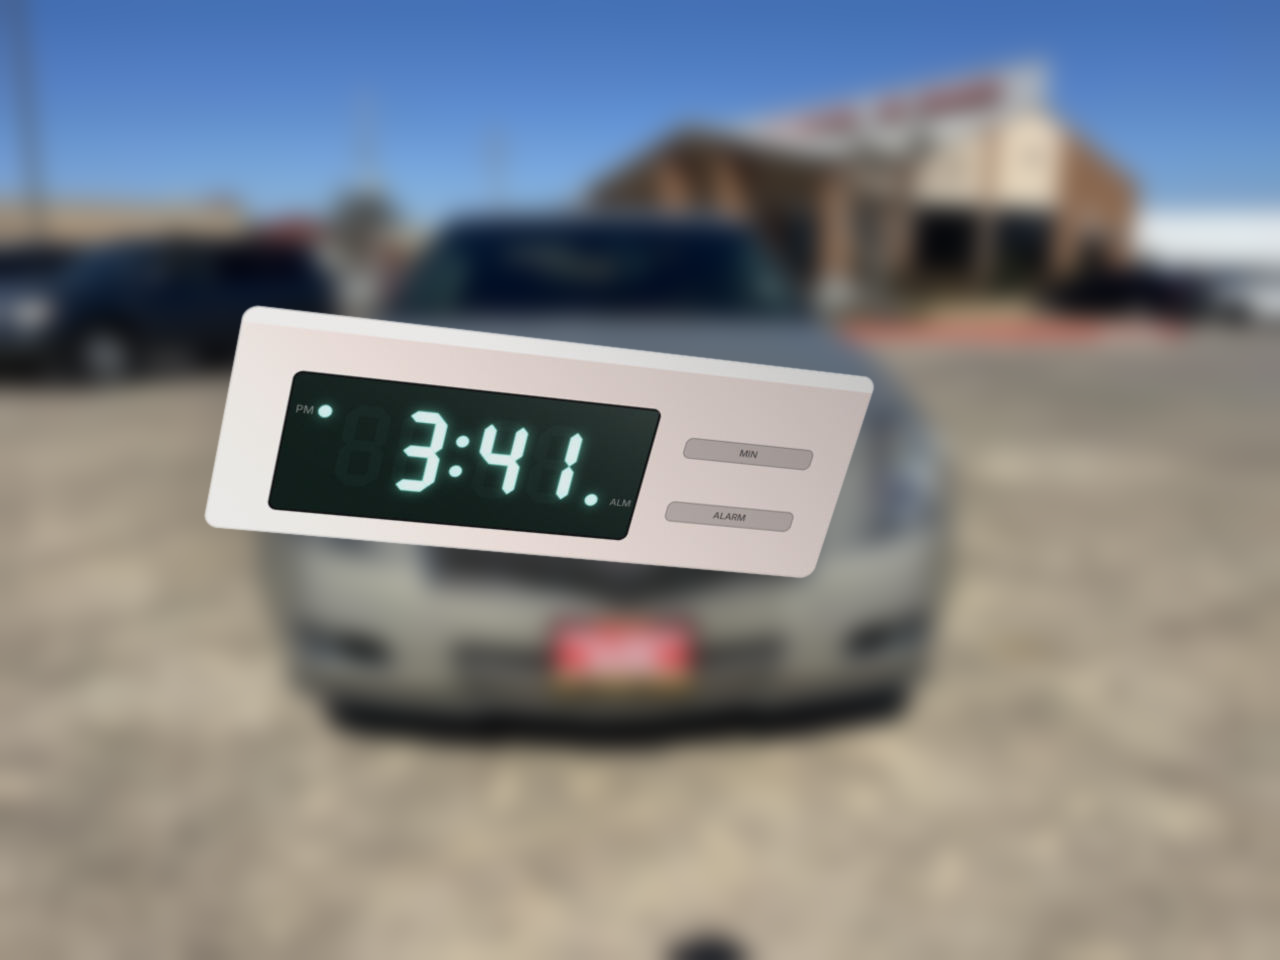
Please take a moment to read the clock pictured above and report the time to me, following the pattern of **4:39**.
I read **3:41**
